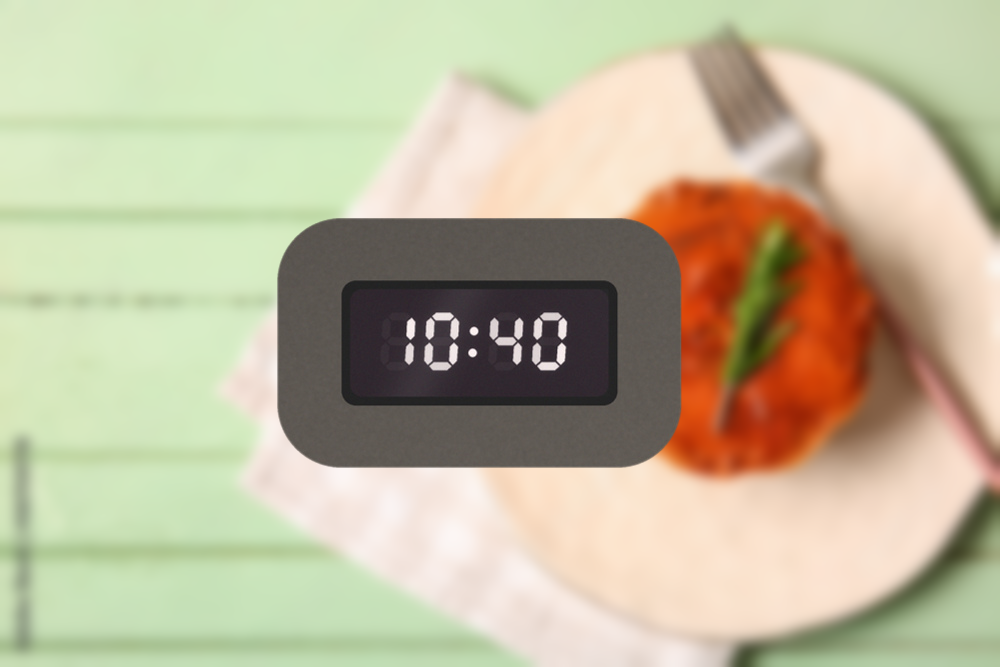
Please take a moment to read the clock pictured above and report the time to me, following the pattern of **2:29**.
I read **10:40**
